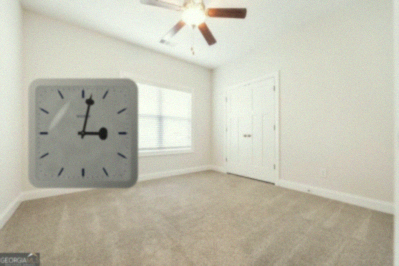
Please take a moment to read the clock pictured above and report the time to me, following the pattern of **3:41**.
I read **3:02**
